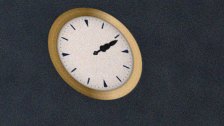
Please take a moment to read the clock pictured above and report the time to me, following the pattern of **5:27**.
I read **2:11**
